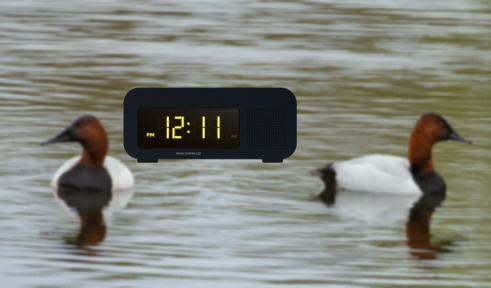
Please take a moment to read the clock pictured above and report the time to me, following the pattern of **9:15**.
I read **12:11**
